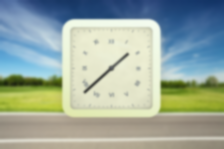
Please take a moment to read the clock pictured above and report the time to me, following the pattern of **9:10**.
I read **1:38**
